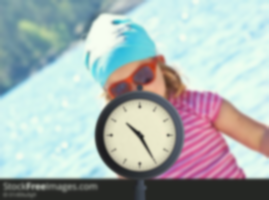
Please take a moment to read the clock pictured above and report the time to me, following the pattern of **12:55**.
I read **10:25**
